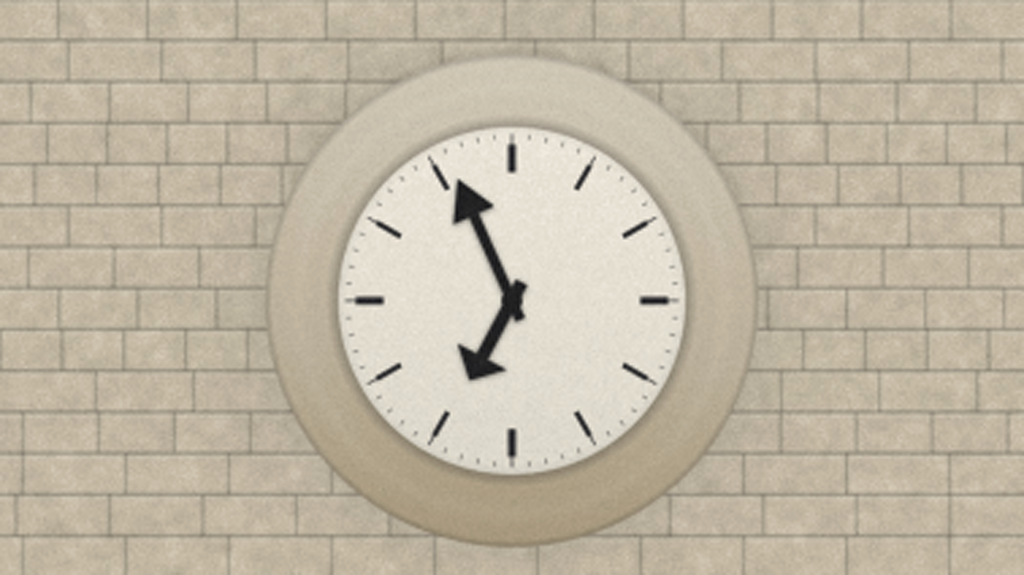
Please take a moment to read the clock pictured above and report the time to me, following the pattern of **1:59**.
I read **6:56**
